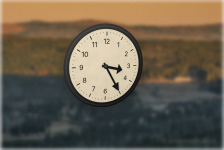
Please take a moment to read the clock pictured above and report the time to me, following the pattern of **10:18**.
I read **3:25**
